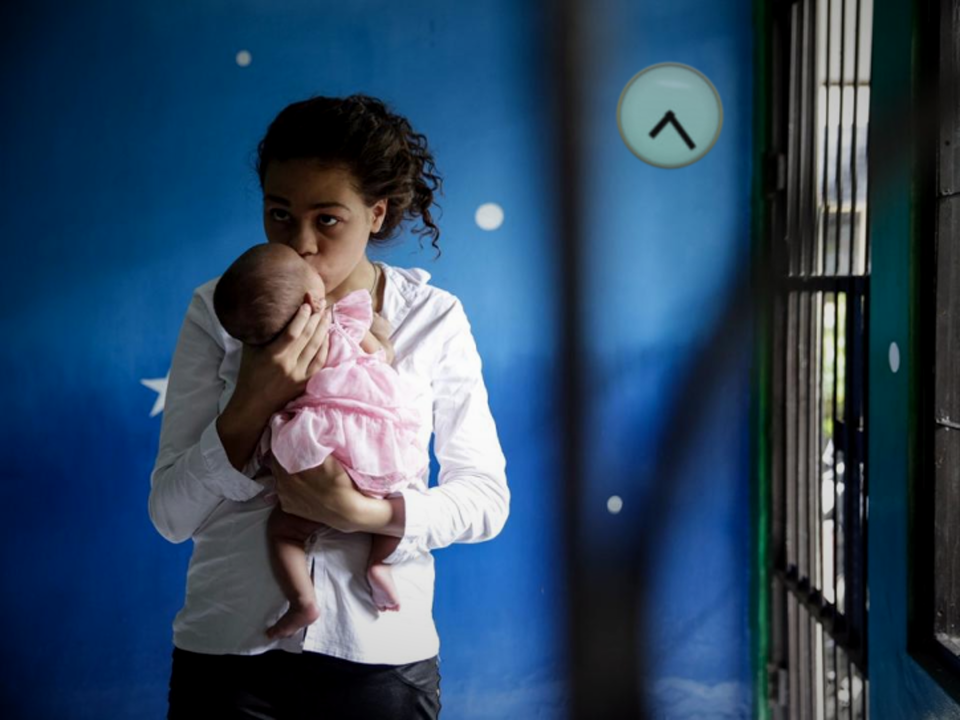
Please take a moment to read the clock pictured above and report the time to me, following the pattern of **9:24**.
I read **7:24**
